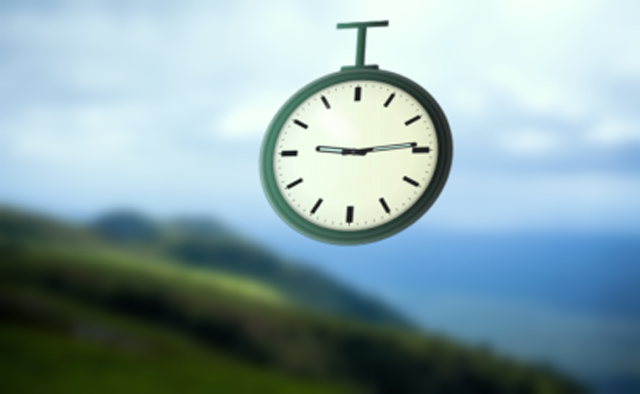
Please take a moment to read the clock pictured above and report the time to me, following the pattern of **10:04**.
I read **9:14**
